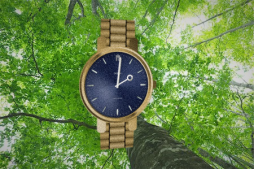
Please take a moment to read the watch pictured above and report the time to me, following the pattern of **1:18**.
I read **2:01**
